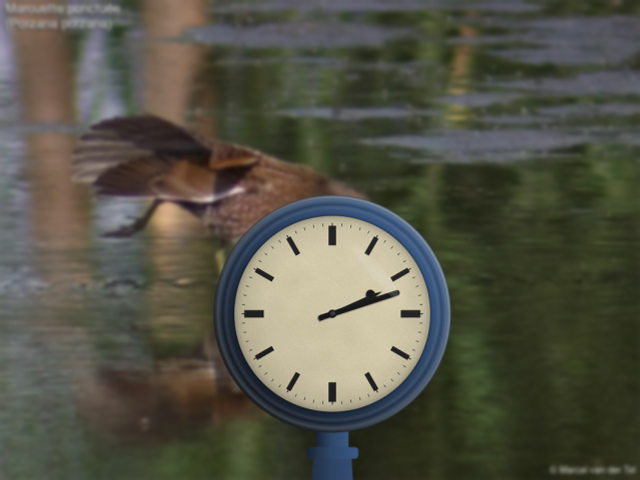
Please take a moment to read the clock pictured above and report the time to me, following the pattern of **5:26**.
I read **2:12**
